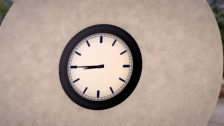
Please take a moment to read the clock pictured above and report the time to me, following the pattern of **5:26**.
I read **8:45**
